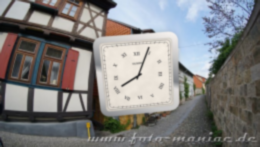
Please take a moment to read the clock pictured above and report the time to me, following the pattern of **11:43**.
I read **8:04**
